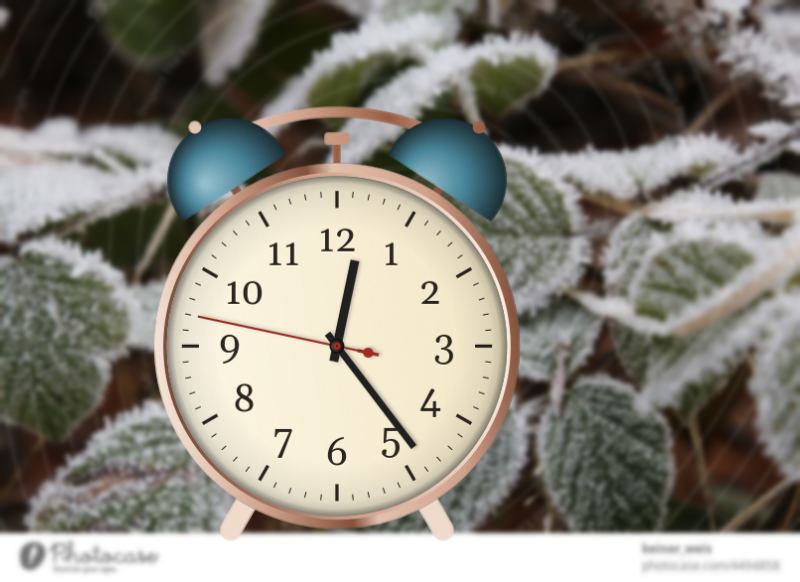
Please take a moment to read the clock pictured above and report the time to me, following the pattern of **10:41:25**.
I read **12:23:47**
